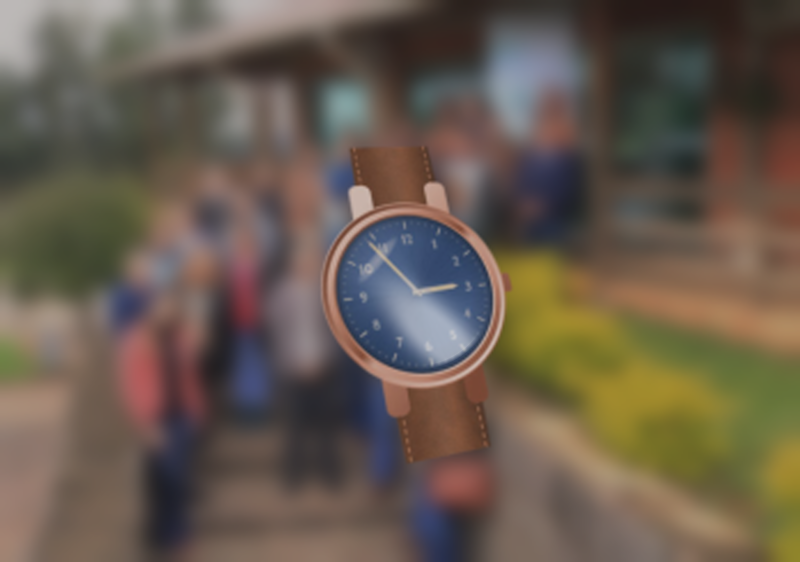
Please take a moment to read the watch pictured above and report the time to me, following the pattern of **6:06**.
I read **2:54**
